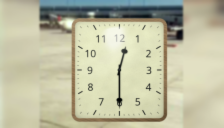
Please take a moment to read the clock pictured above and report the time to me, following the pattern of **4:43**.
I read **12:30**
